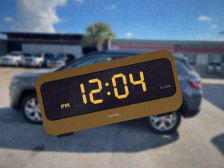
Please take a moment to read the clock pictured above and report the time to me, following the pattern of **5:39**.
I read **12:04**
